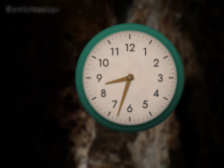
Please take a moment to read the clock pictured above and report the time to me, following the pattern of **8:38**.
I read **8:33**
